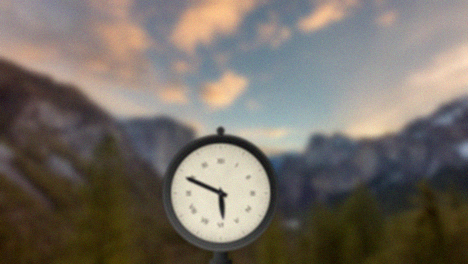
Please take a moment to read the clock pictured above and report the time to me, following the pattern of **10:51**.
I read **5:49**
